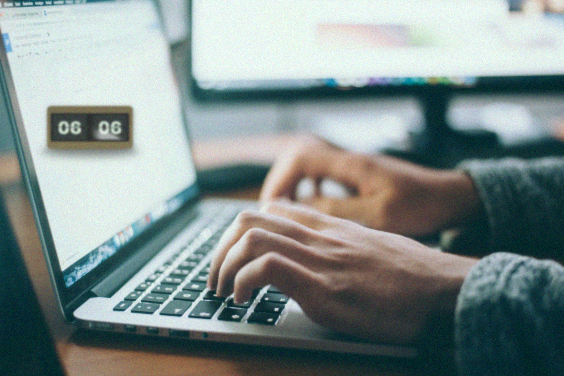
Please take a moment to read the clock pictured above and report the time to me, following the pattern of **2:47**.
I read **6:06**
